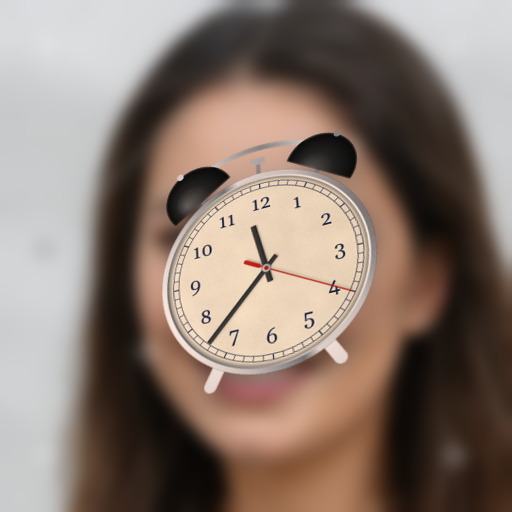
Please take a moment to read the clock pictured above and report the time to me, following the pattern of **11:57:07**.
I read **11:37:20**
